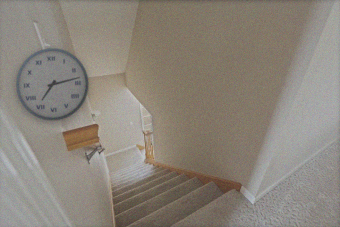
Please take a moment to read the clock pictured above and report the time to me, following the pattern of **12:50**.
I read **7:13**
